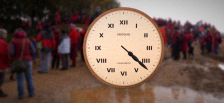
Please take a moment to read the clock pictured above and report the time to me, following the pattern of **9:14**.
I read **4:22**
